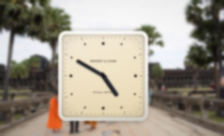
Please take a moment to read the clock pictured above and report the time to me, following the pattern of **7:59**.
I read **4:50**
